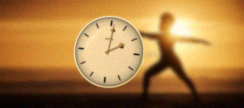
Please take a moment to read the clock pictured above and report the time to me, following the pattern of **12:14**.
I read **2:01**
